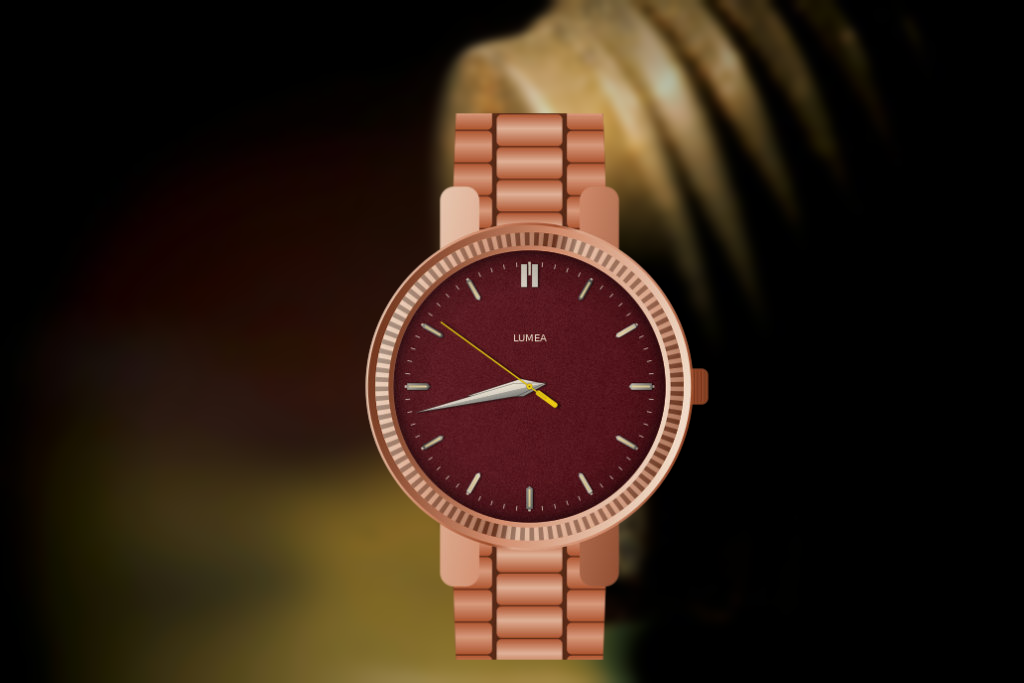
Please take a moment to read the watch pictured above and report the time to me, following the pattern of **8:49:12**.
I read **8:42:51**
